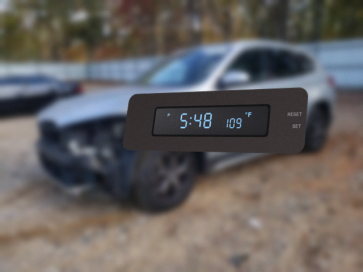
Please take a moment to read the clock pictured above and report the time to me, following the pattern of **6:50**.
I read **5:48**
